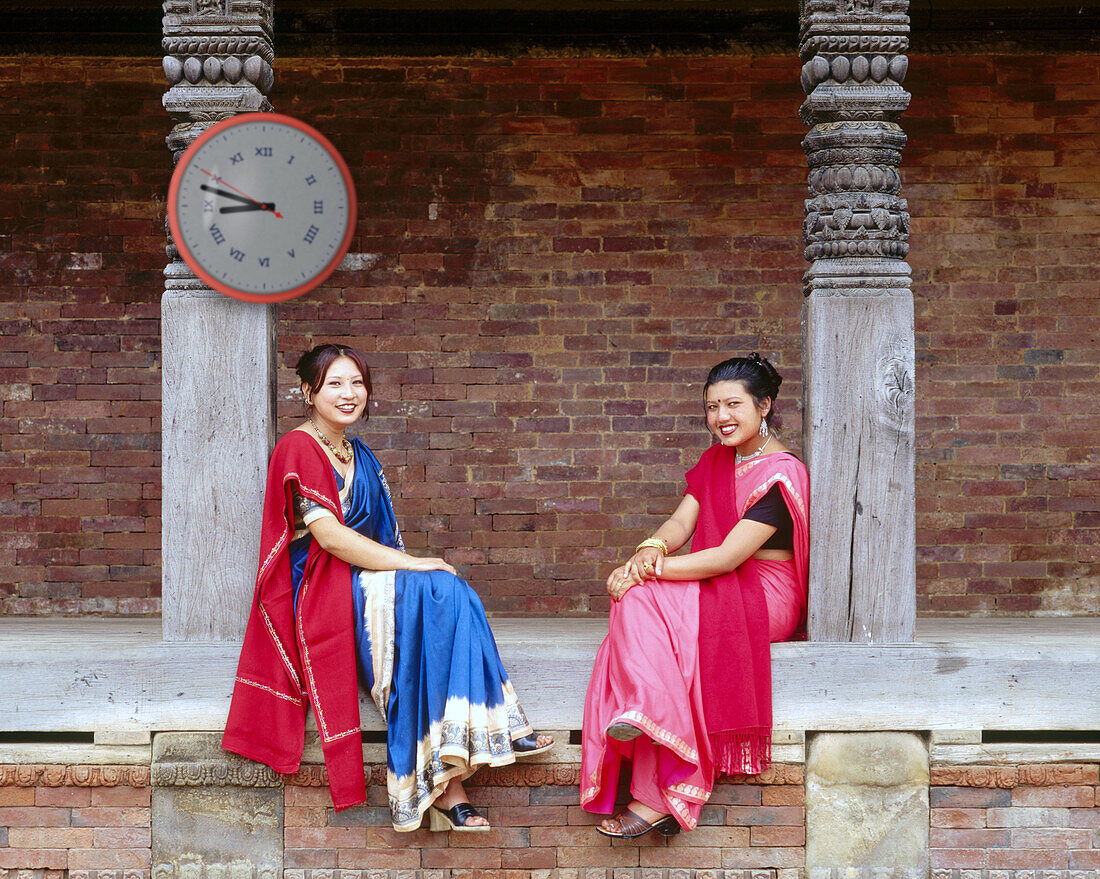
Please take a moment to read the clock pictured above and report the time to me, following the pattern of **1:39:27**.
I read **8:47:50**
